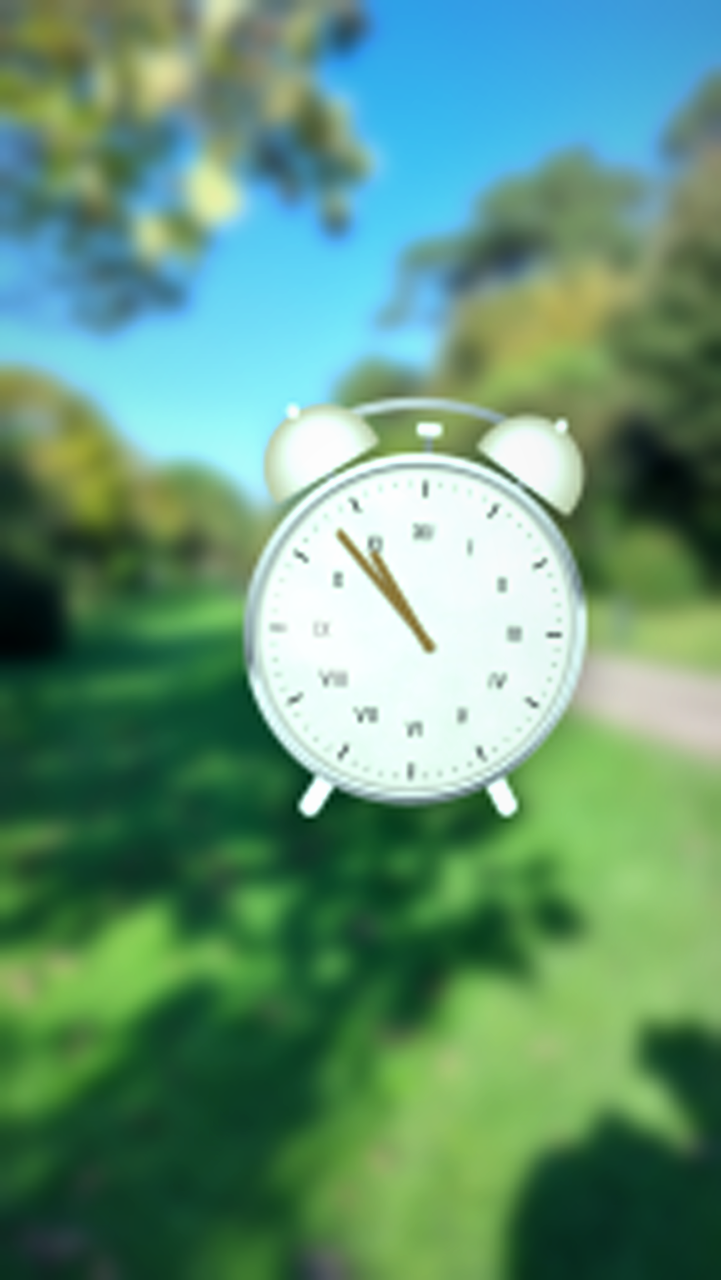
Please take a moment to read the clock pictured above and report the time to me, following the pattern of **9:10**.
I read **10:53**
